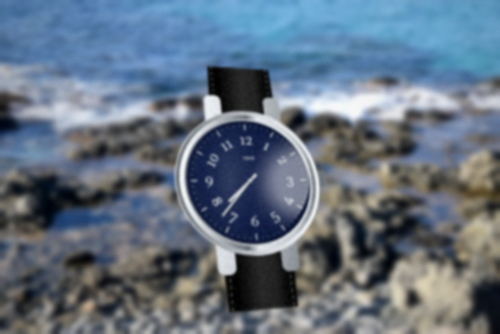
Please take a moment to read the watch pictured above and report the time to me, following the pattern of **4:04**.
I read **7:37**
